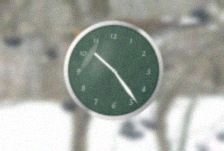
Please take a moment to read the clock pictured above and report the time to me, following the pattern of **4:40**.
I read **10:24**
